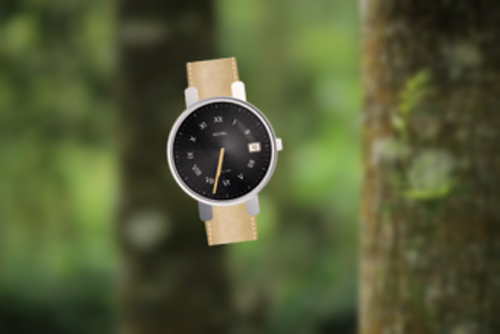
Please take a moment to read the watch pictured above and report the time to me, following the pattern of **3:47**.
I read **6:33**
